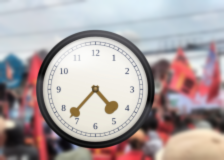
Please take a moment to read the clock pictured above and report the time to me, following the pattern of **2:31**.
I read **4:37**
